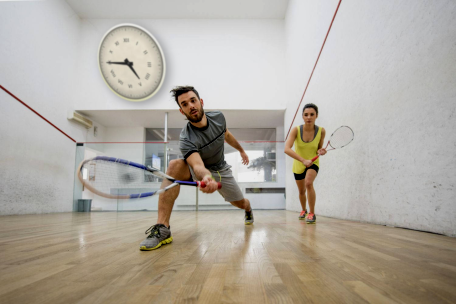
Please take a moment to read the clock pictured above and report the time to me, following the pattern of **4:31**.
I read **4:45**
